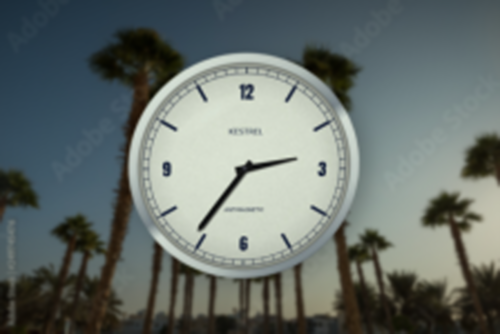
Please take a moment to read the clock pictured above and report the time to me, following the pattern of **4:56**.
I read **2:36**
